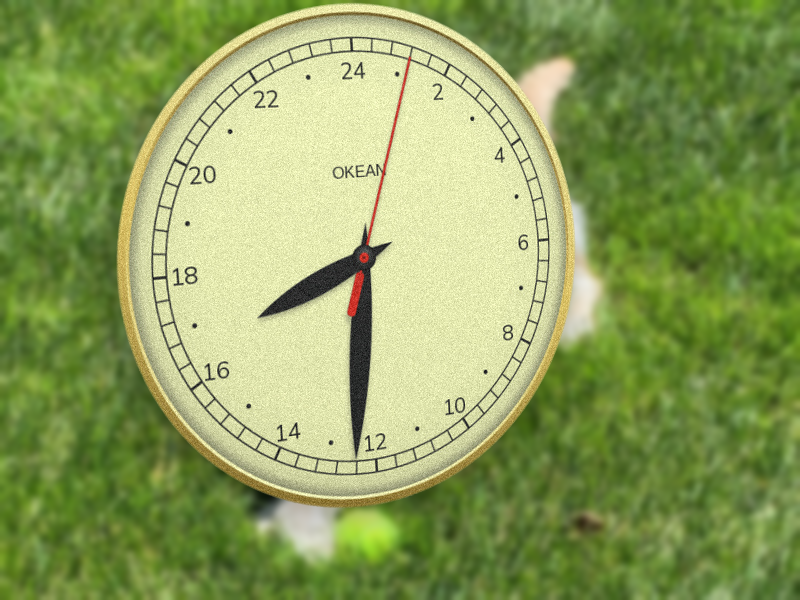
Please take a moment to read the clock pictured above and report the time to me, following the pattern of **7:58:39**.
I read **16:31:03**
